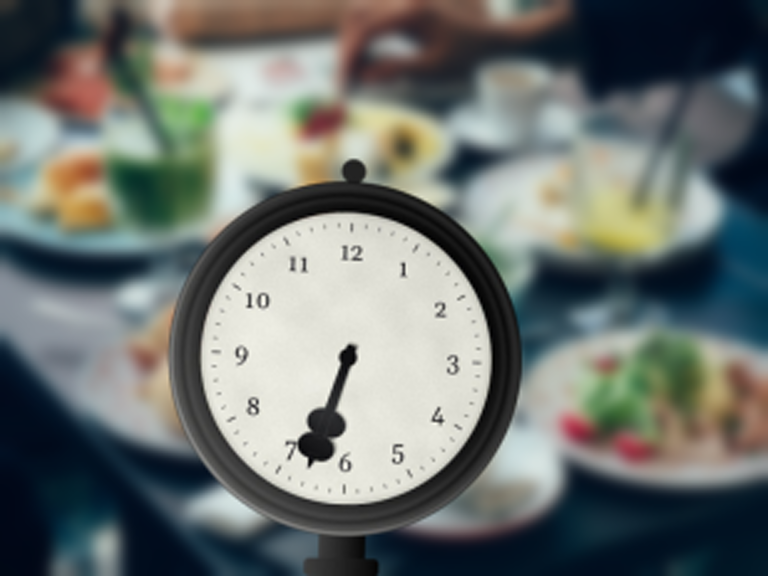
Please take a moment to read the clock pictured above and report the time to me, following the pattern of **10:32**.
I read **6:33**
